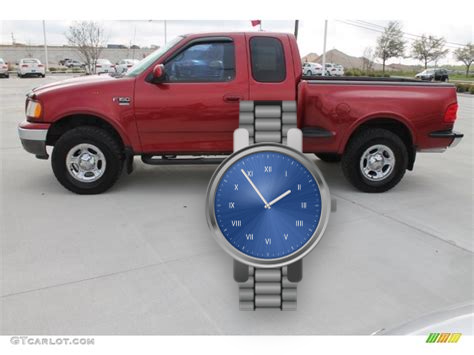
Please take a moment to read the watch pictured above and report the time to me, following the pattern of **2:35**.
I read **1:54**
